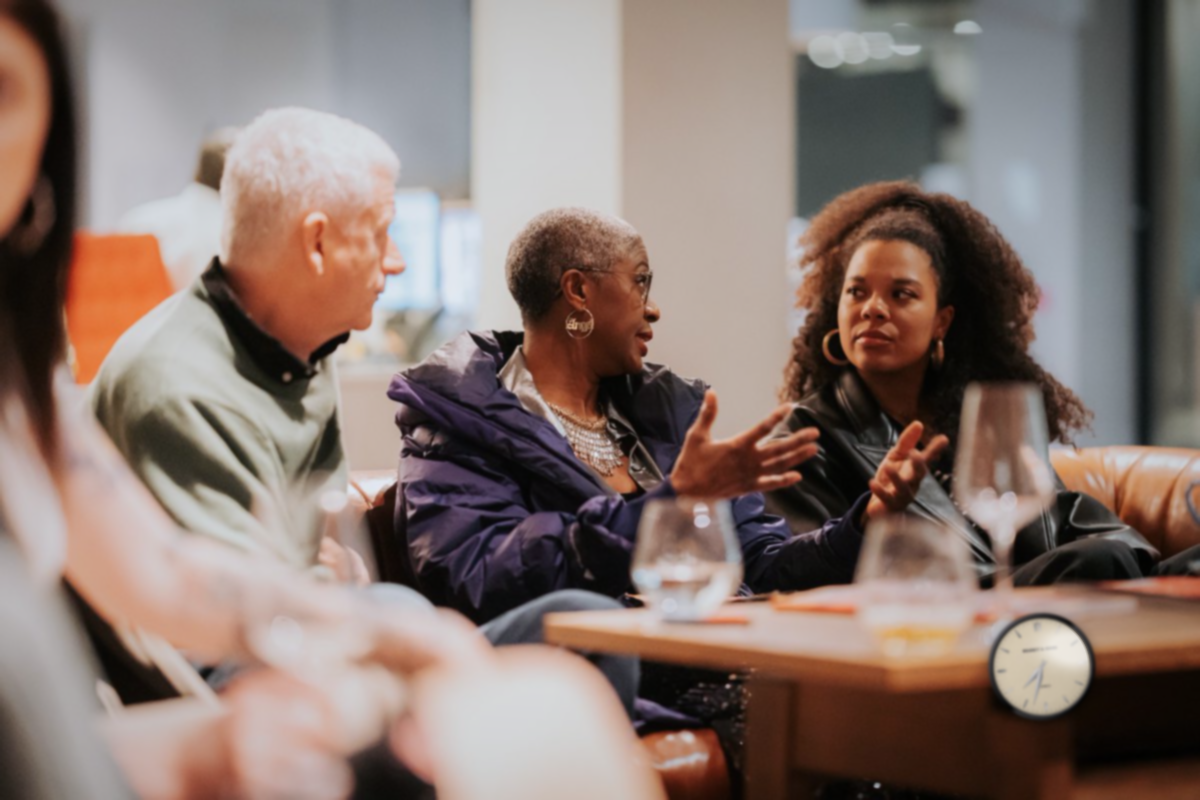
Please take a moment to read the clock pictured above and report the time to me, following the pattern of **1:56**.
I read **7:33**
